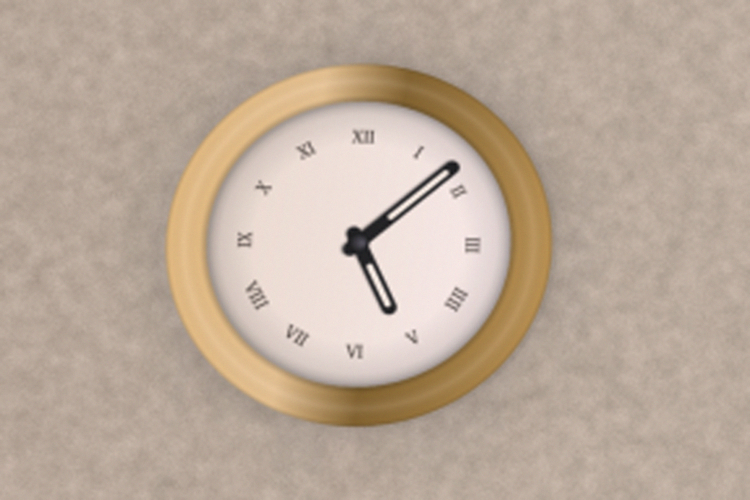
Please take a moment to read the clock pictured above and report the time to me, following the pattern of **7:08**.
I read **5:08**
